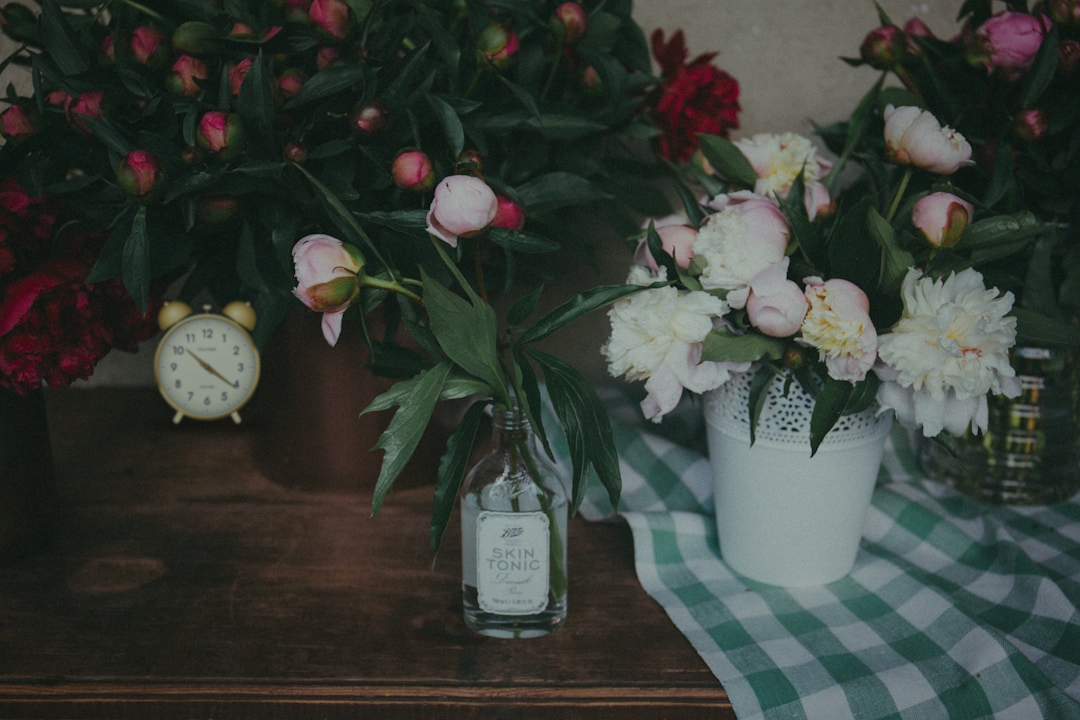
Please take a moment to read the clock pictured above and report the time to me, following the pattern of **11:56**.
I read **10:21**
